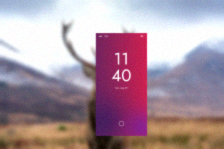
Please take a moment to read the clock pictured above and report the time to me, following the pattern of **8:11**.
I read **11:40**
